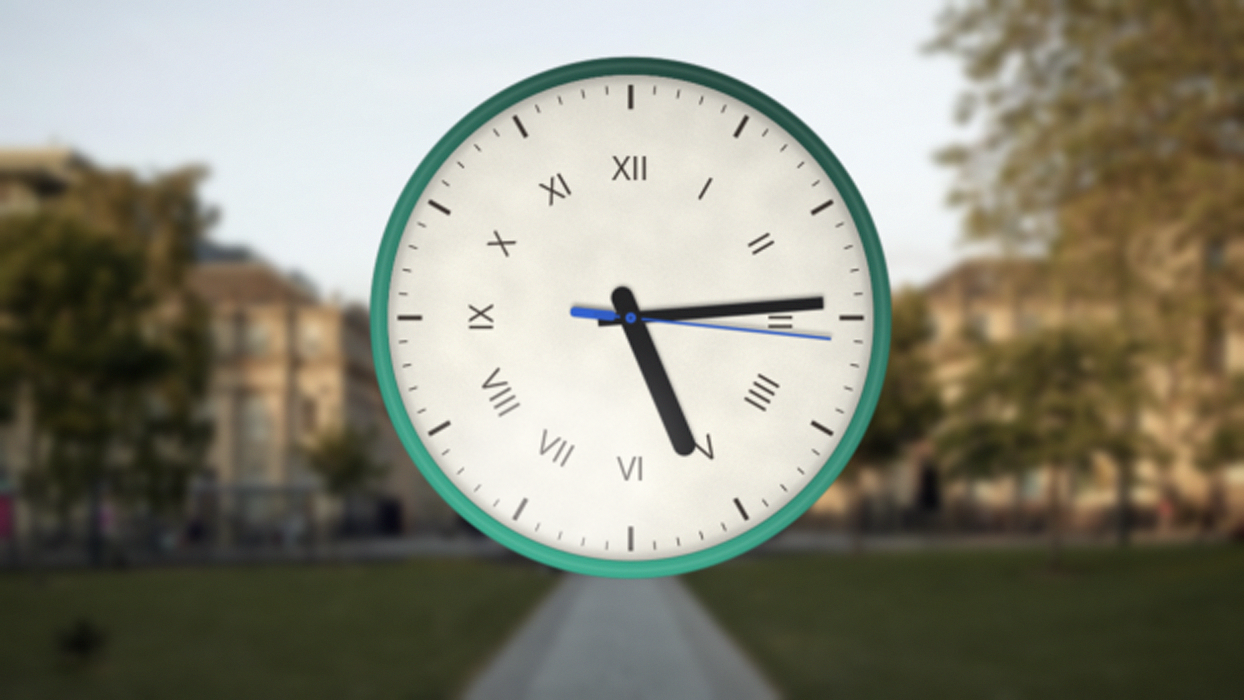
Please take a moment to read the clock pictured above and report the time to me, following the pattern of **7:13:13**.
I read **5:14:16**
